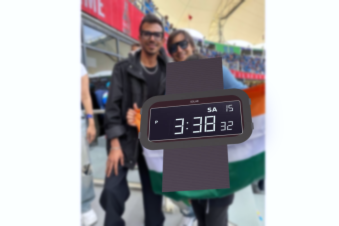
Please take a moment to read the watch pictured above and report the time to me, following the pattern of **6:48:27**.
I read **3:38:32**
